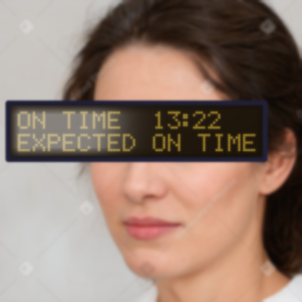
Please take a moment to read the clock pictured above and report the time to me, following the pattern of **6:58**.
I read **13:22**
